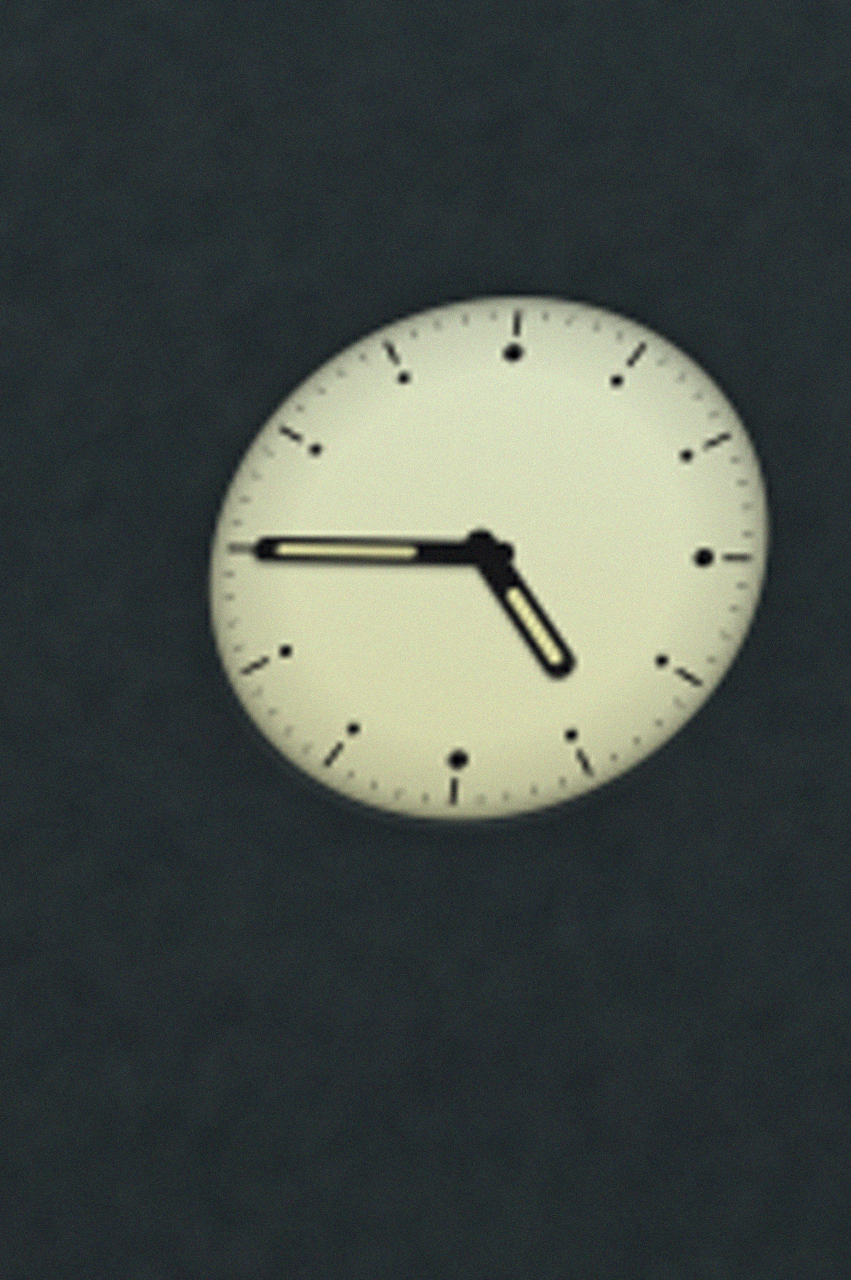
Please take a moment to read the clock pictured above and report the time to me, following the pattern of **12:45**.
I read **4:45**
